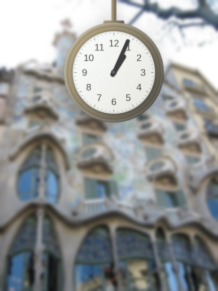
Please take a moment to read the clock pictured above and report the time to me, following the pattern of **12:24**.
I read **1:04**
